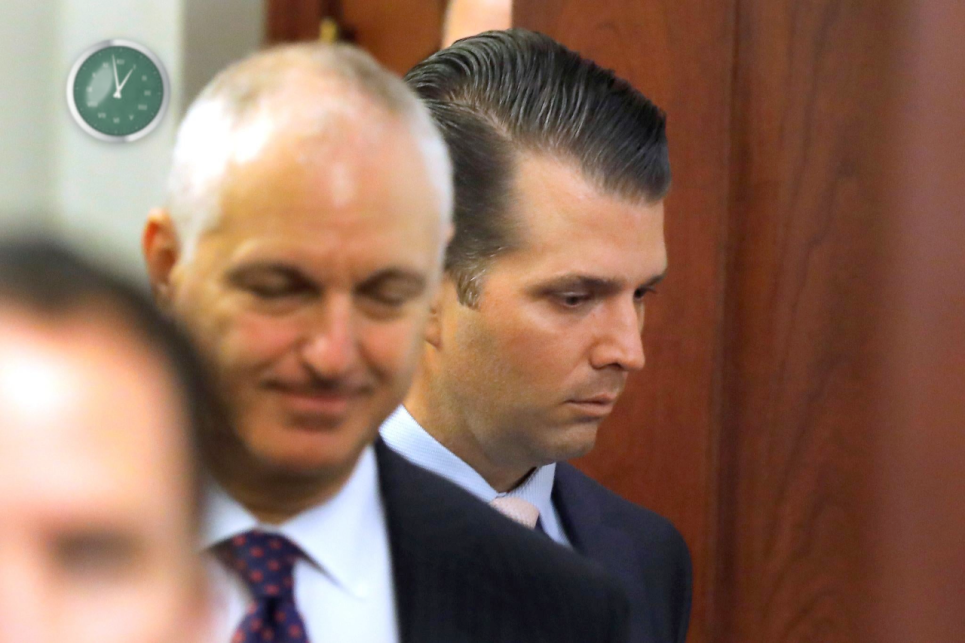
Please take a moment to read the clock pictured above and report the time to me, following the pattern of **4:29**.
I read **12:58**
